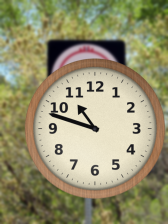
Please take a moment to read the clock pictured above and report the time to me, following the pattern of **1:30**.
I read **10:48**
